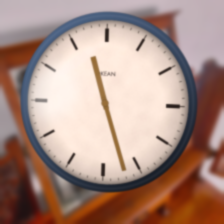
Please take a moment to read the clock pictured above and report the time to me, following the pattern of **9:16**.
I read **11:27**
